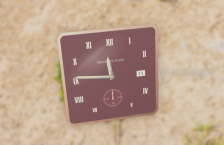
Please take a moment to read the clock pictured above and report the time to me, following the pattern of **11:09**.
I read **11:46**
